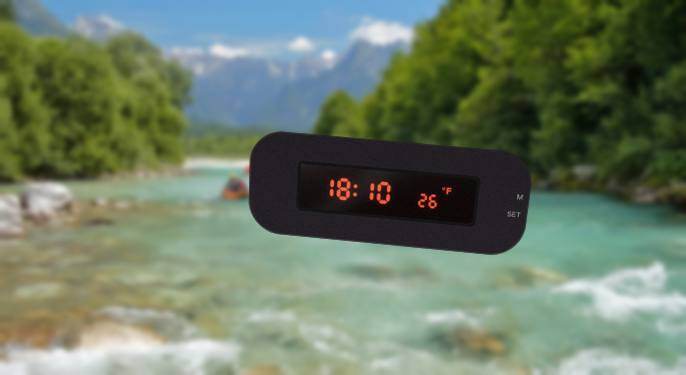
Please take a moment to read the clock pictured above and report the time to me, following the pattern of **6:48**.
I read **18:10**
